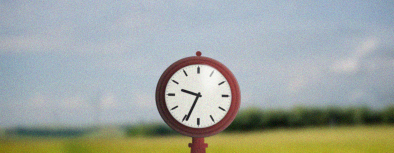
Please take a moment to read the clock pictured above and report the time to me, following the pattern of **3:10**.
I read **9:34**
